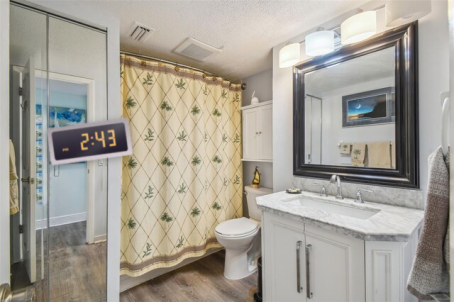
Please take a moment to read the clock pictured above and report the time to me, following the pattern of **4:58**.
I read **2:43**
